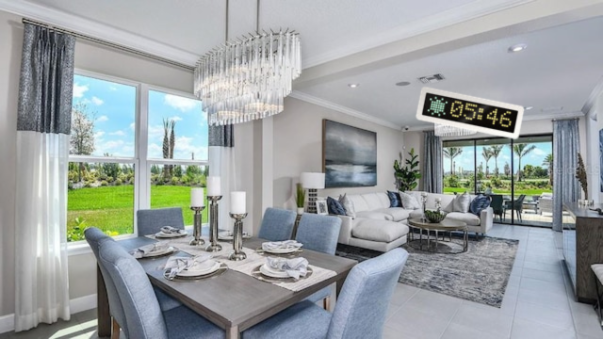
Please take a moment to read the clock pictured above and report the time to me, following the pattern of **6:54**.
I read **5:46**
